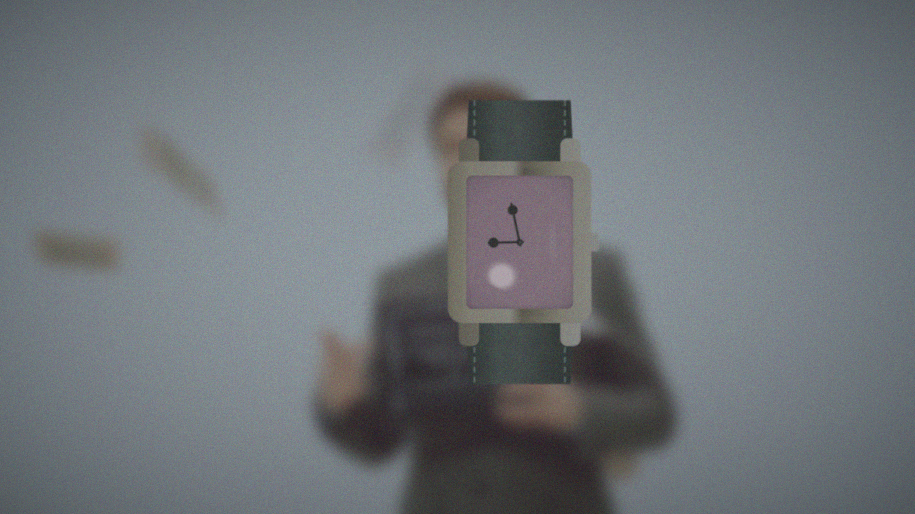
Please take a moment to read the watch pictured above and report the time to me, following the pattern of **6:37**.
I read **8:58**
